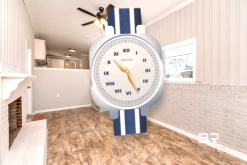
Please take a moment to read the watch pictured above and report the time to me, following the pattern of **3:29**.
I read **10:26**
